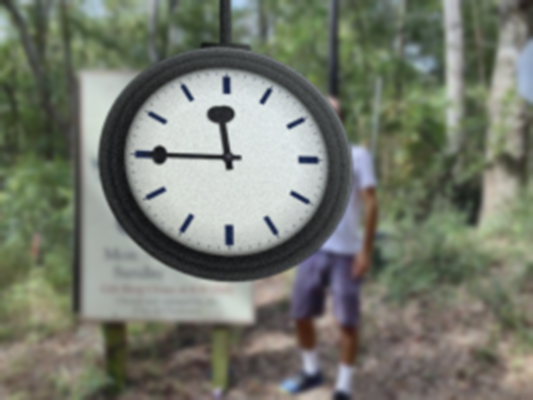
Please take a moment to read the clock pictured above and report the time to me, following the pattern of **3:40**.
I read **11:45**
